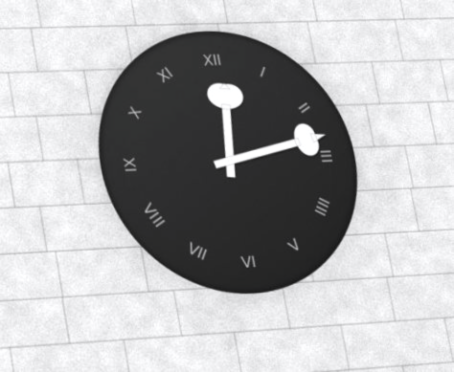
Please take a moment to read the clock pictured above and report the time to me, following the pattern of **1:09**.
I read **12:13**
